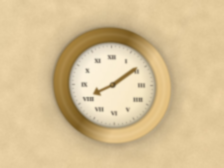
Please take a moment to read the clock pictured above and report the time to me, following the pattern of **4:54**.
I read **8:09**
